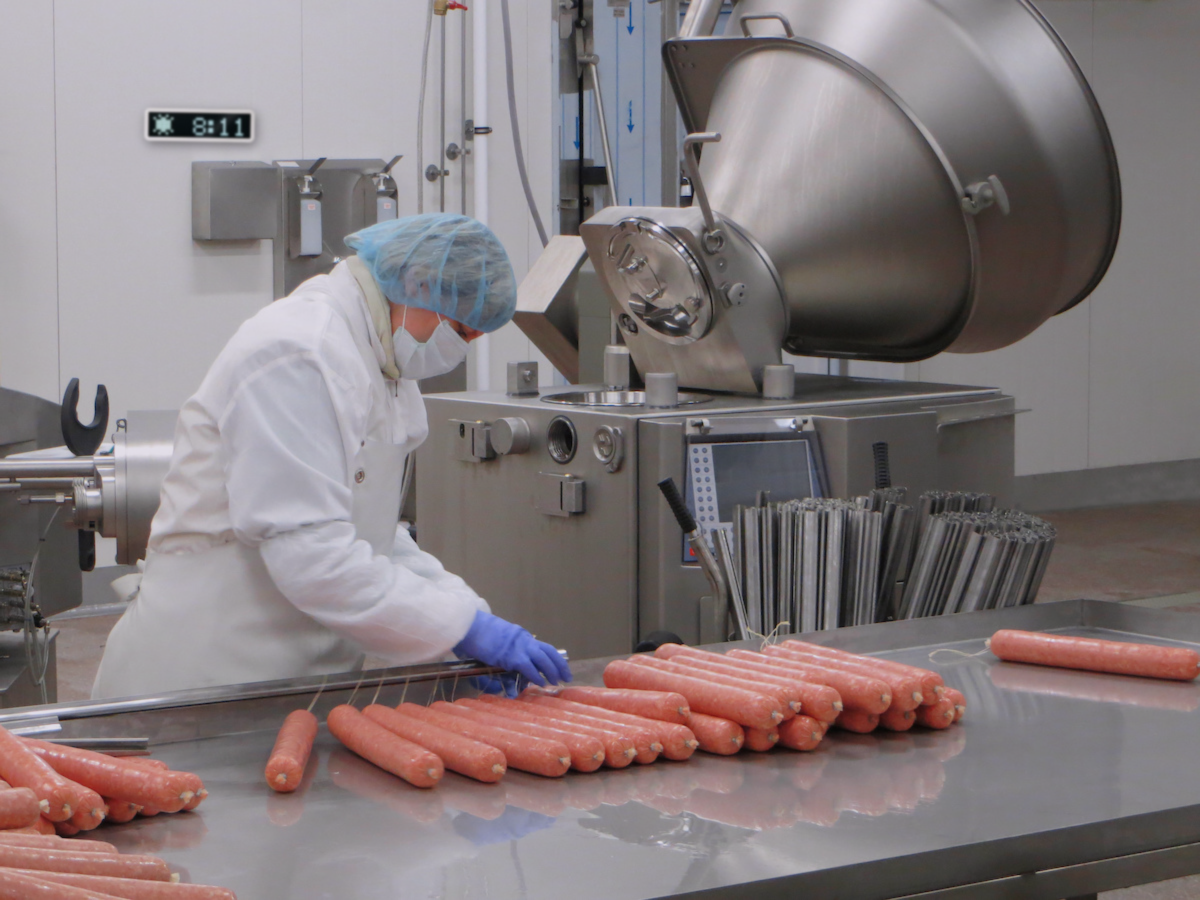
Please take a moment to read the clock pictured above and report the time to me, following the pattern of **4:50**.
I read **8:11**
